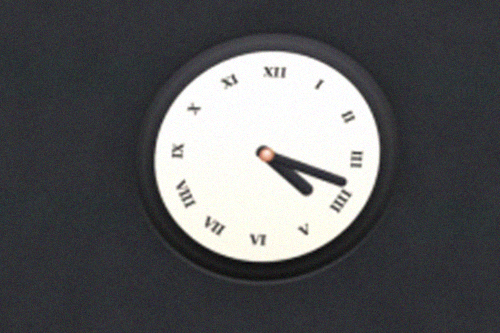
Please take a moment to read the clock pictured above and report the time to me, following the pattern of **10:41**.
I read **4:18**
